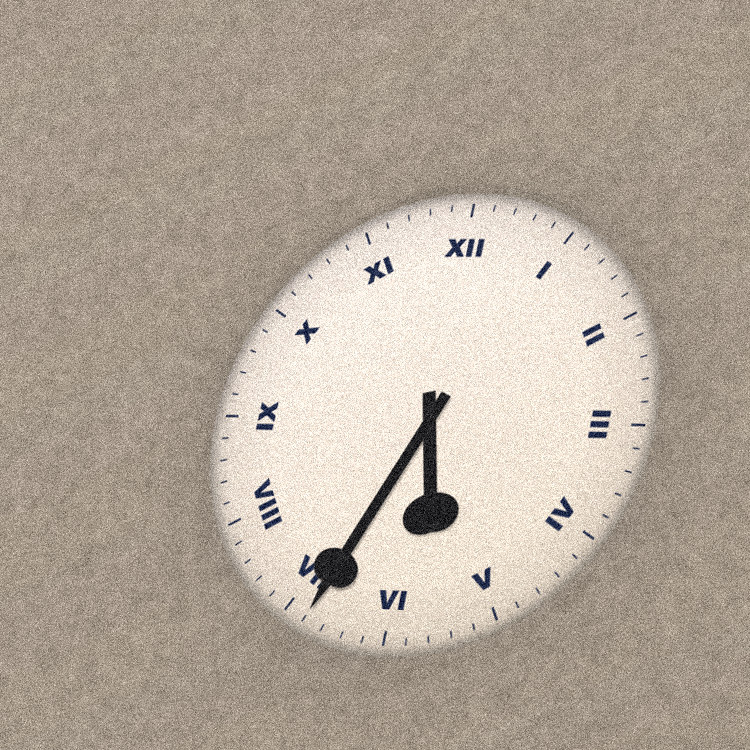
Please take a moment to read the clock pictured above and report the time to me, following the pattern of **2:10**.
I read **5:34**
